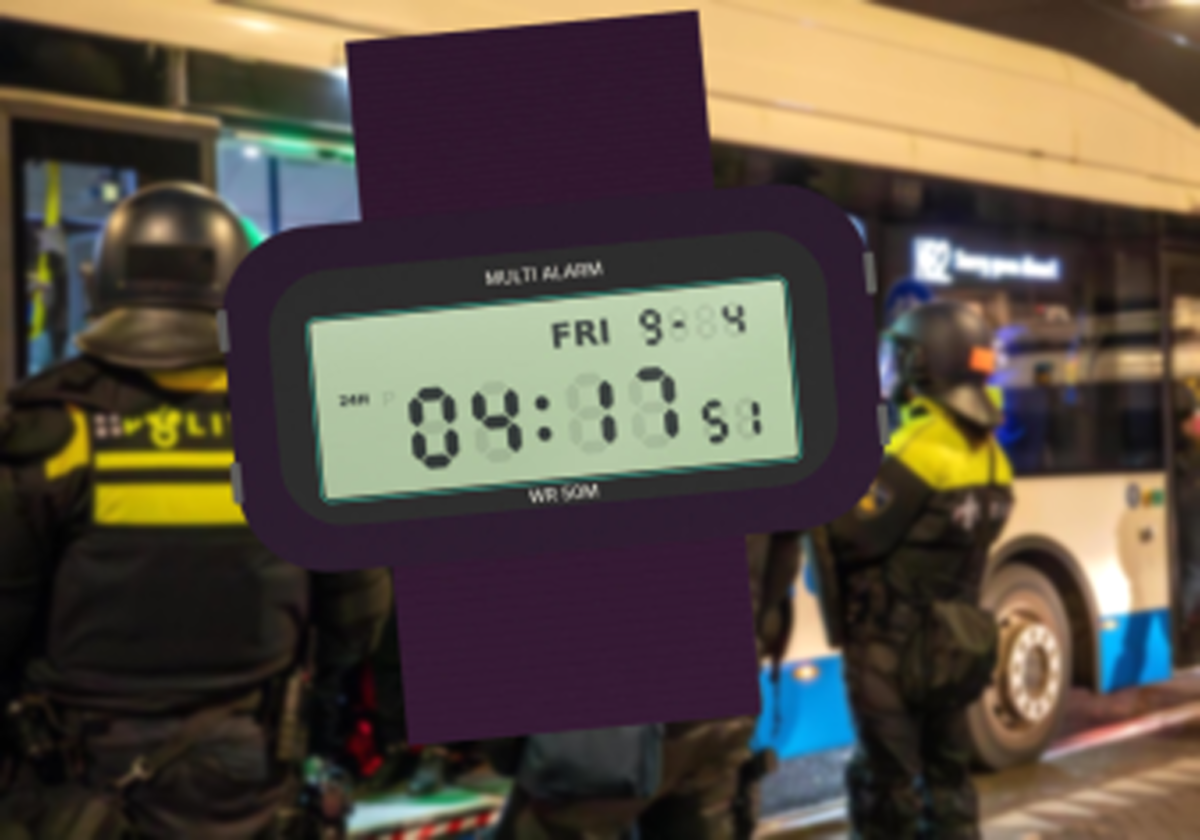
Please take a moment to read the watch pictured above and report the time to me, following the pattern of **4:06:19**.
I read **4:17:51**
